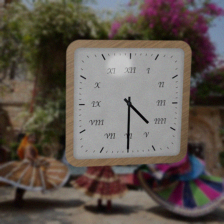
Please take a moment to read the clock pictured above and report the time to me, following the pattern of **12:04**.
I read **4:30**
